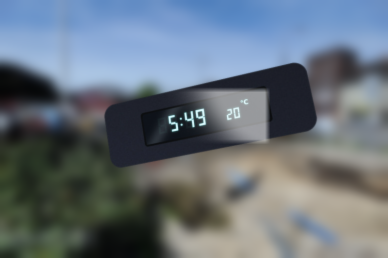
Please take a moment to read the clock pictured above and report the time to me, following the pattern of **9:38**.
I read **5:49**
